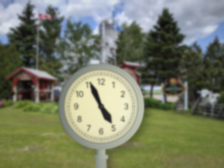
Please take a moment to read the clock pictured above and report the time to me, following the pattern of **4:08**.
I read **4:56**
